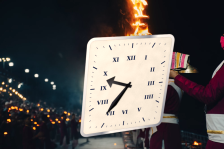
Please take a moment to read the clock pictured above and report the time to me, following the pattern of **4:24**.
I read **9:36**
